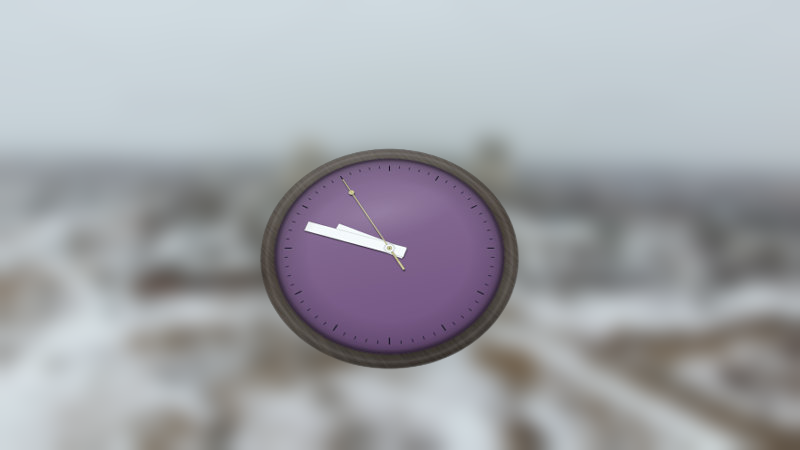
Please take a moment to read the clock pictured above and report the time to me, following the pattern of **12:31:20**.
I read **9:47:55**
